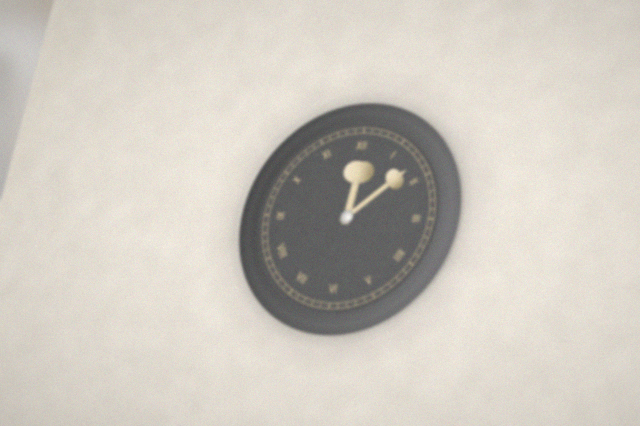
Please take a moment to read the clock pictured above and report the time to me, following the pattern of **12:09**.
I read **12:08**
